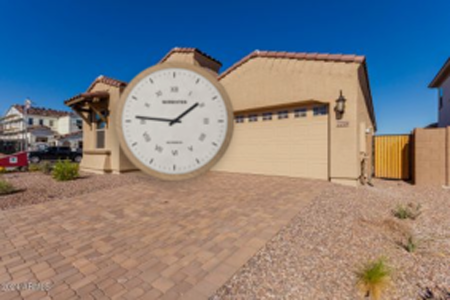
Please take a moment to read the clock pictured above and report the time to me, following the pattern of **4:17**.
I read **1:46**
